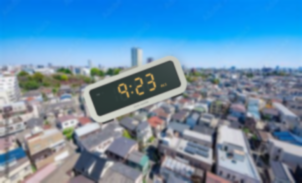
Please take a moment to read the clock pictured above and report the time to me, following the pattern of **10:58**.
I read **9:23**
